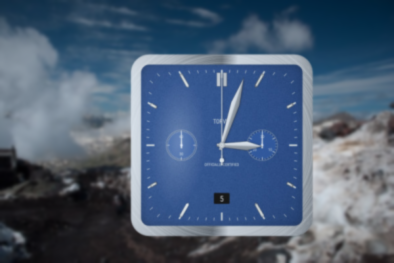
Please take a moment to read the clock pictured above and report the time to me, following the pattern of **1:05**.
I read **3:03**
